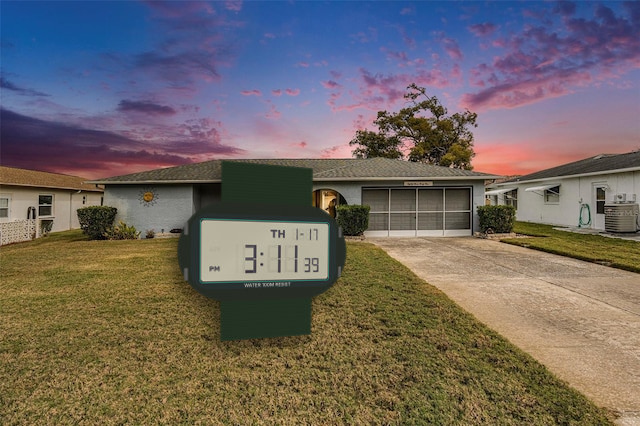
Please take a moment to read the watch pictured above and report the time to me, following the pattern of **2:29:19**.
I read **3:11:39**
